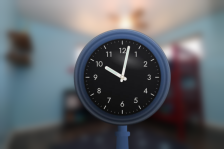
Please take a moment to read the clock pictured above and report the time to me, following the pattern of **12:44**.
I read **10:02**
